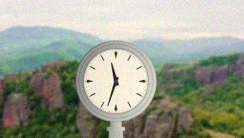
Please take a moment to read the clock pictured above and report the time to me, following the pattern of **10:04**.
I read **11:33**
